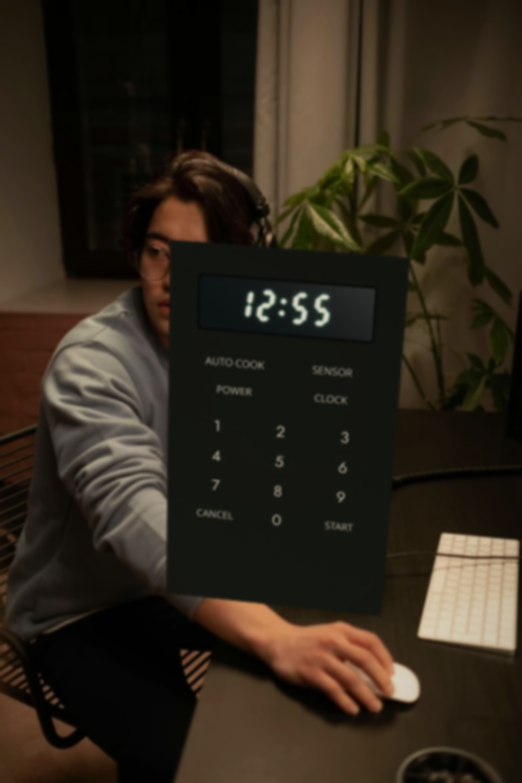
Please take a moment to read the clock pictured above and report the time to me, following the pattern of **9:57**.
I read **12:55**
